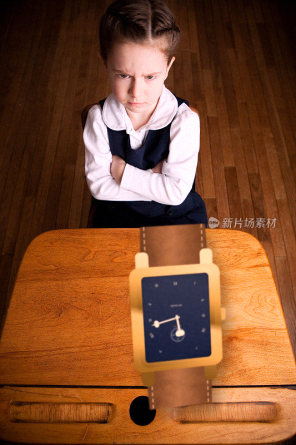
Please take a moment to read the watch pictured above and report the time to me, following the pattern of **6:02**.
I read **5:43**
